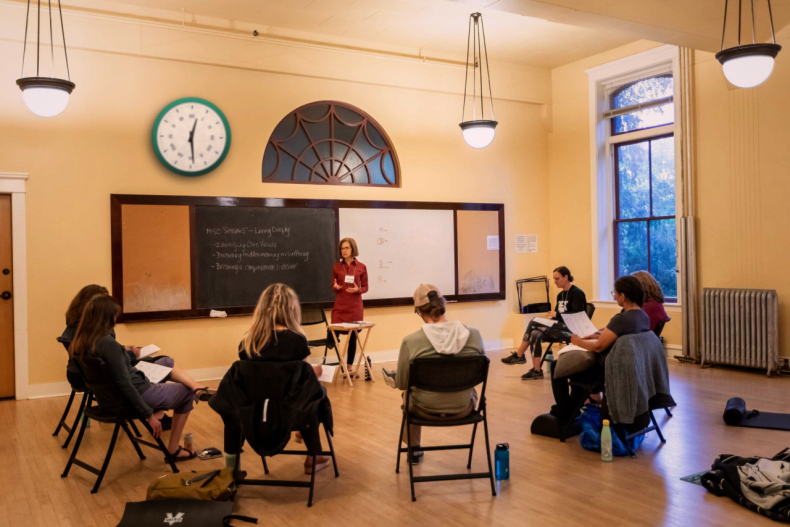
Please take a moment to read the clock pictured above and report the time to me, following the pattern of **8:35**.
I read **12:29**
